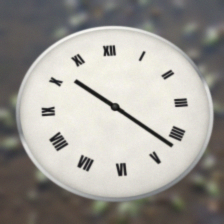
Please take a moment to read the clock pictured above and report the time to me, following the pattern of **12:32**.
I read **10:22**
